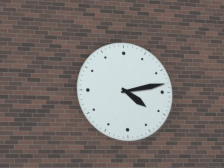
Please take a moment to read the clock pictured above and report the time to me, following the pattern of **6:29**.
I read **4:13**
